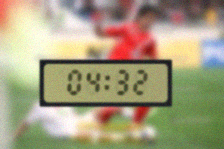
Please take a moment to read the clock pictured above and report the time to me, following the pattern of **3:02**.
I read **4:32**
